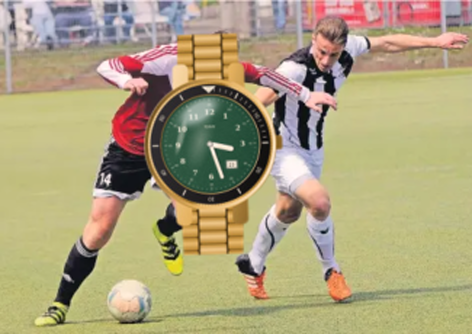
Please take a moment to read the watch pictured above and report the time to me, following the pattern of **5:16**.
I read **3:27**
